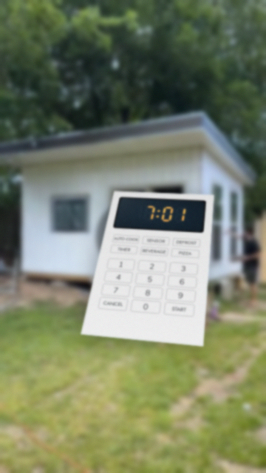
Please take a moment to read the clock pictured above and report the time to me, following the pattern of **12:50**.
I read **7:01**
